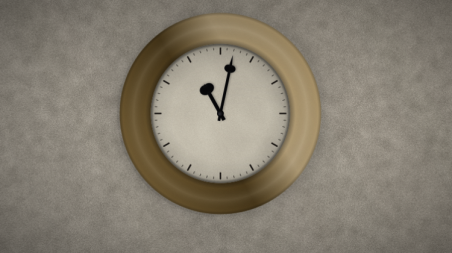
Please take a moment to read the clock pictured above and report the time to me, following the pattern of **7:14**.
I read **11:02**
